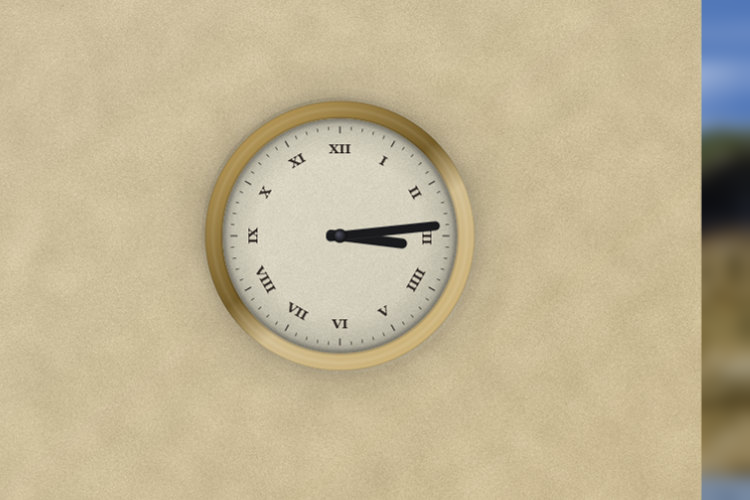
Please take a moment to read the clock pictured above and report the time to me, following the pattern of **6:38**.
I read **3:14**
